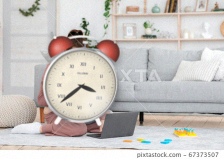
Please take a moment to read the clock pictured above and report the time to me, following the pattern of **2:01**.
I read **3:38**
